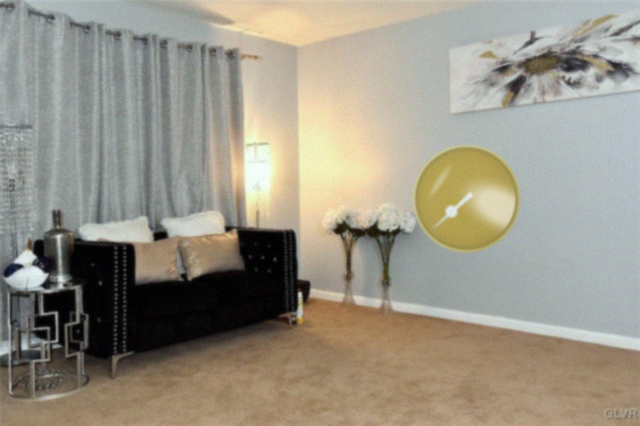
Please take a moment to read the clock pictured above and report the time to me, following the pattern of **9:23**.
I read **7:38**
